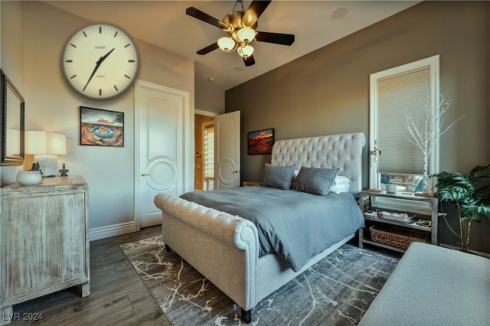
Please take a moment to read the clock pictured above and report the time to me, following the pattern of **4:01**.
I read **1:35**
